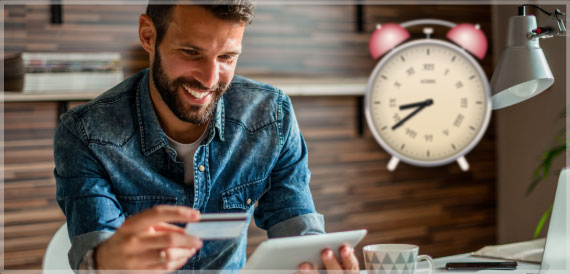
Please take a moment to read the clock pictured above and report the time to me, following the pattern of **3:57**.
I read **8:39**
